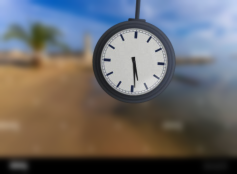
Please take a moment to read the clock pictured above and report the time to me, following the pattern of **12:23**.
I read **5:29**
